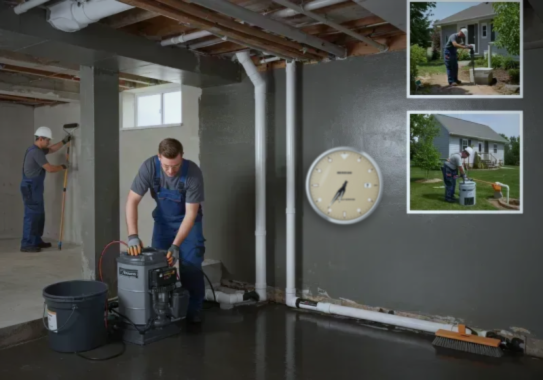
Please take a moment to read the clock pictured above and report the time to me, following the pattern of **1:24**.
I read **6:36**
